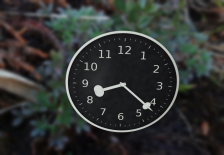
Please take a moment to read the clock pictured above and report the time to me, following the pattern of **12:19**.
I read **8:22**
